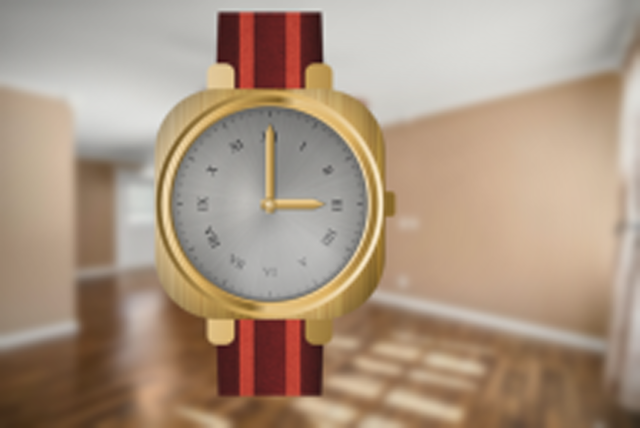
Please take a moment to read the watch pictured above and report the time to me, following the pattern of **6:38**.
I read **3:00**
